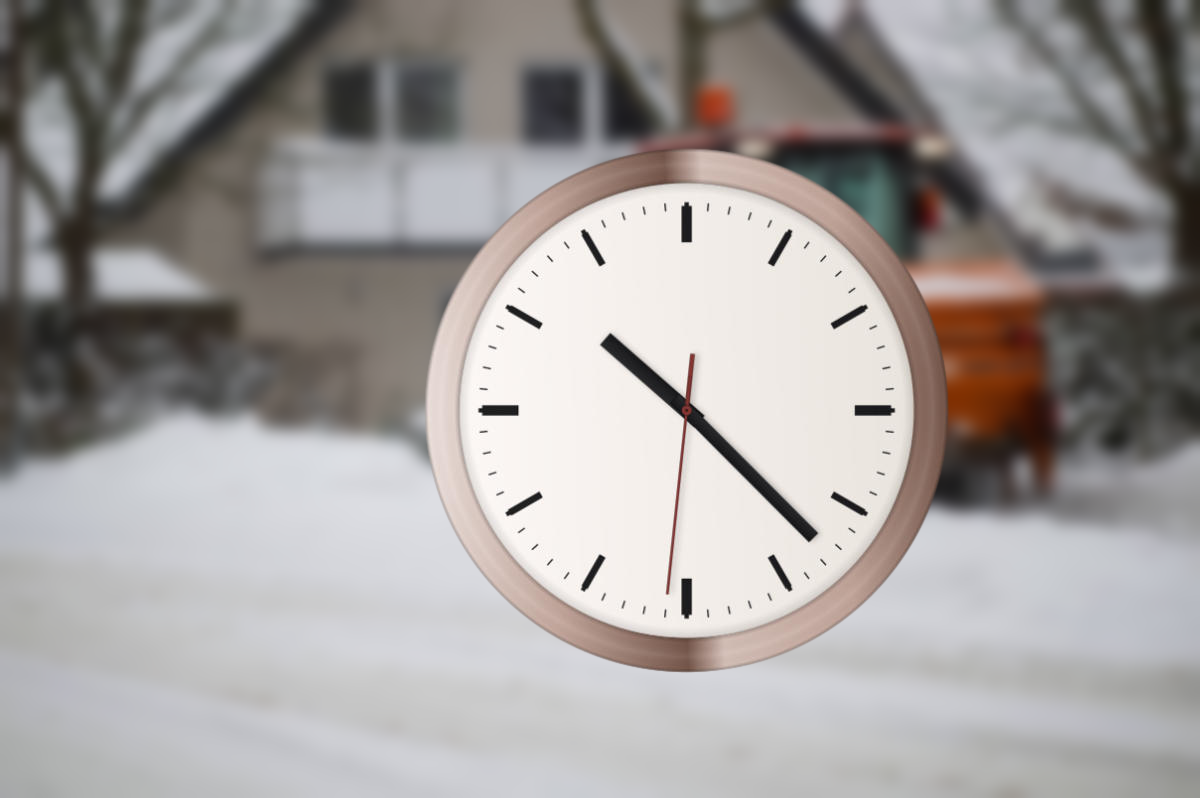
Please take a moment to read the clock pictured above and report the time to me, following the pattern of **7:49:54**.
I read **10:22:31**
